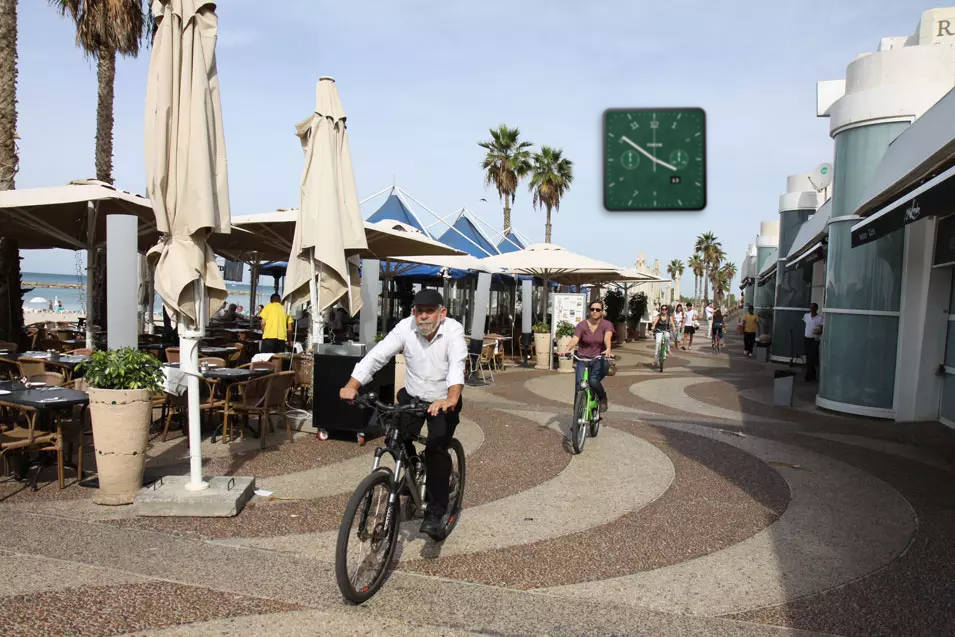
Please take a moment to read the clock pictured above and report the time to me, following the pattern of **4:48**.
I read **3:51**
